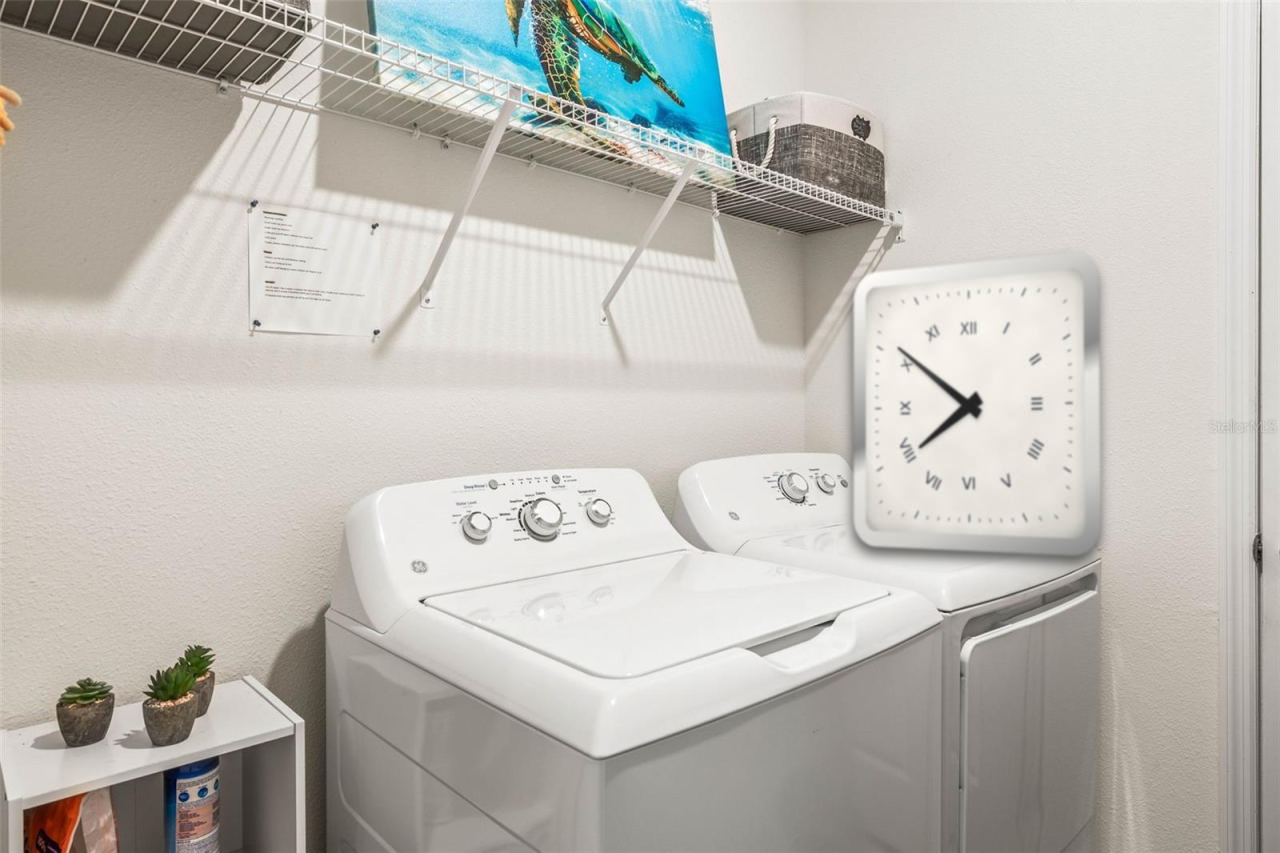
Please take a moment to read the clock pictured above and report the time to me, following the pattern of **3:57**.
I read **7:51**
